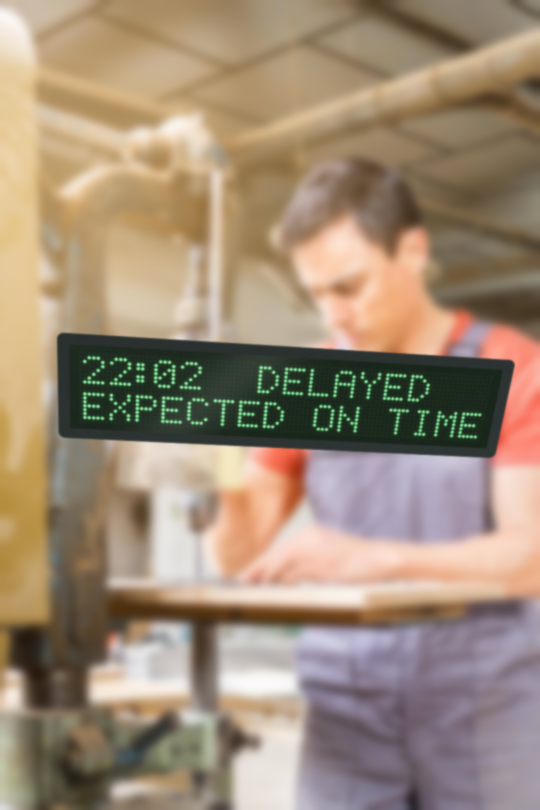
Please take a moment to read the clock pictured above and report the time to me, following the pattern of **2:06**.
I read **22:02**
